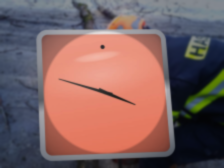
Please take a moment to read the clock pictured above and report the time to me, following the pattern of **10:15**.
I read **3:48**
